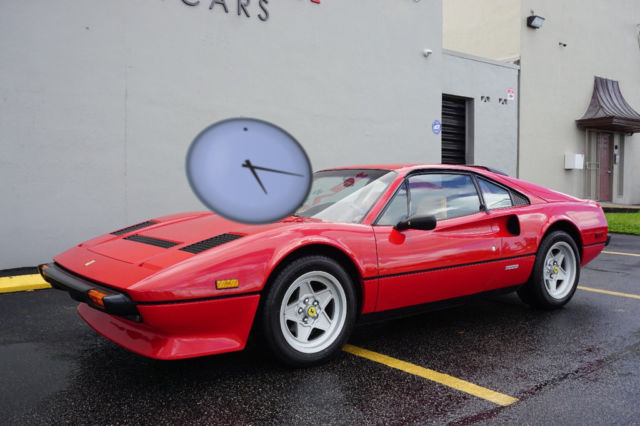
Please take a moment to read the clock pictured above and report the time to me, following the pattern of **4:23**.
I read **5:17**
